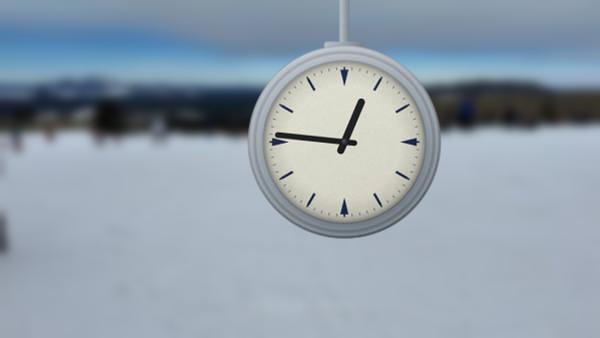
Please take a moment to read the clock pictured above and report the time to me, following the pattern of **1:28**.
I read **12:46**
